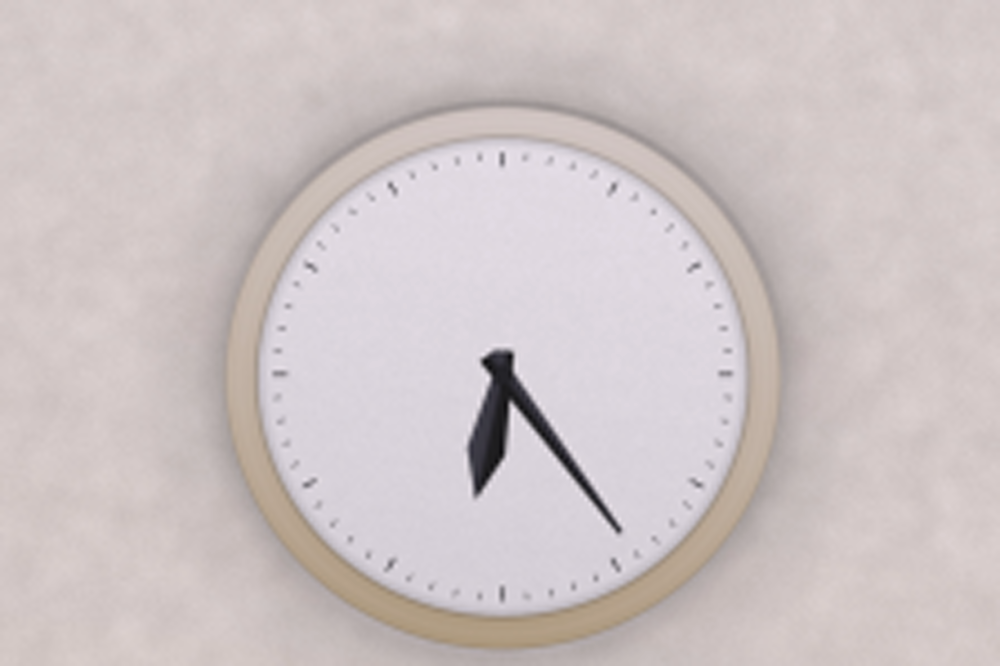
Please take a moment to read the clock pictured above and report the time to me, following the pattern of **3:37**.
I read **6:24**
